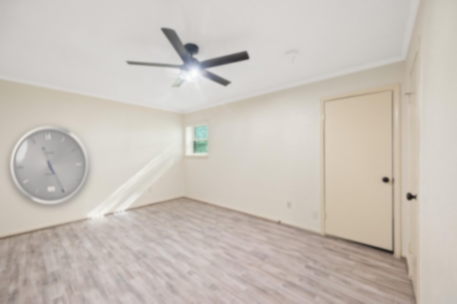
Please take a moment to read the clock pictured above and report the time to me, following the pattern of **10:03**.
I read **11:26**
